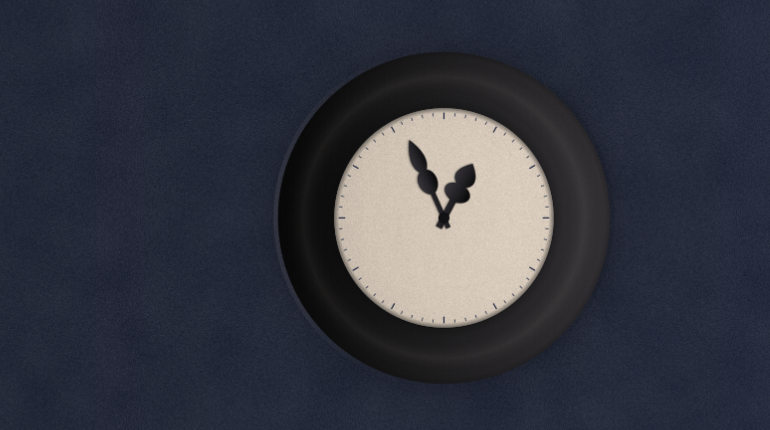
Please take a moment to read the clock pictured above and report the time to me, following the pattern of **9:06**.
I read **12:56**
